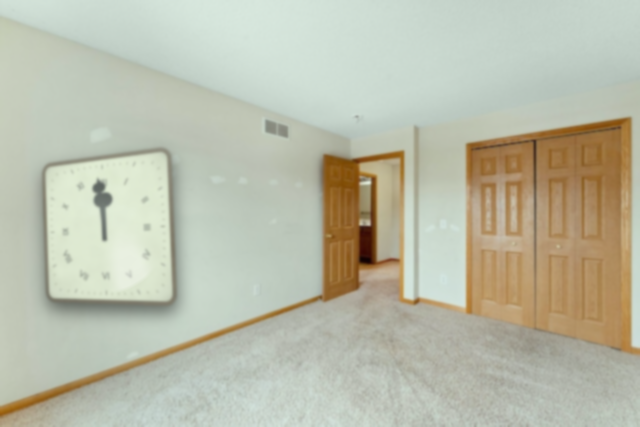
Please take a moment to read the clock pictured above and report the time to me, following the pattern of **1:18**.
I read **11:59**
